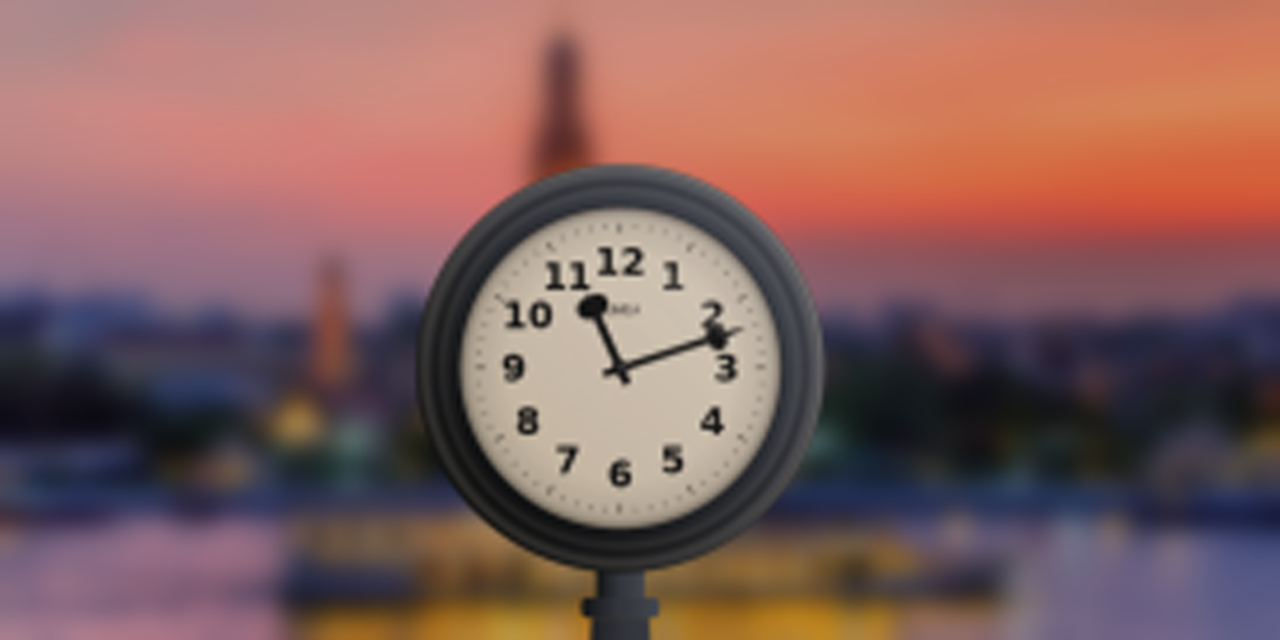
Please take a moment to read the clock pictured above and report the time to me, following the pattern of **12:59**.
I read **11:12**
